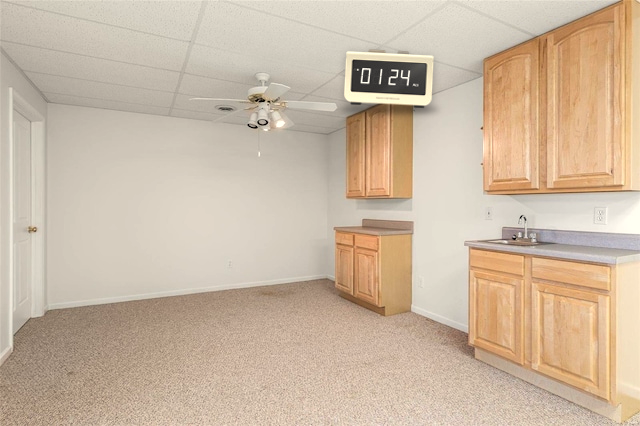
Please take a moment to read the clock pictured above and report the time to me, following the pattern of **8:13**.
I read **1:24**
